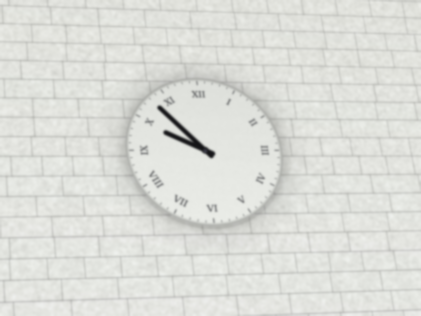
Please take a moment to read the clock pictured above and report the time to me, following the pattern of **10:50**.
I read **9:53**
